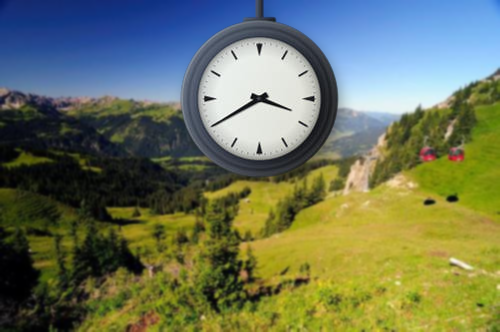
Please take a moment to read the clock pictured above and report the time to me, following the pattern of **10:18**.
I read **3:40**
